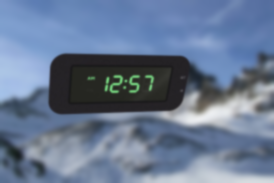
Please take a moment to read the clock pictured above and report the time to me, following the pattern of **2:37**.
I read **12:57**
